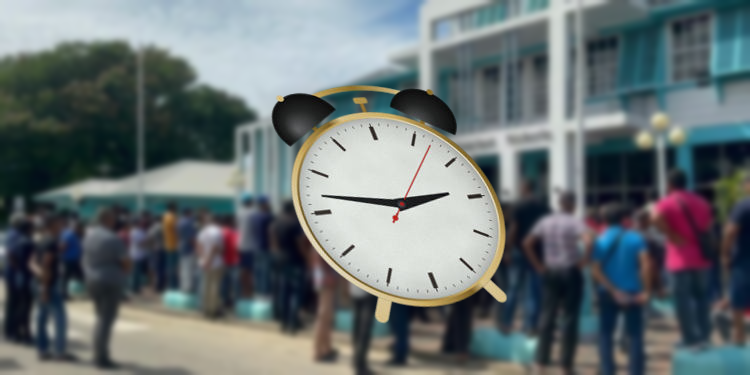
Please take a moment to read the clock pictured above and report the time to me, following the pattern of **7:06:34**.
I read **2:47:07**
